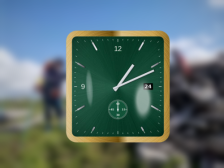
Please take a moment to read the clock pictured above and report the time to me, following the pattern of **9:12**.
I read **1:11**
